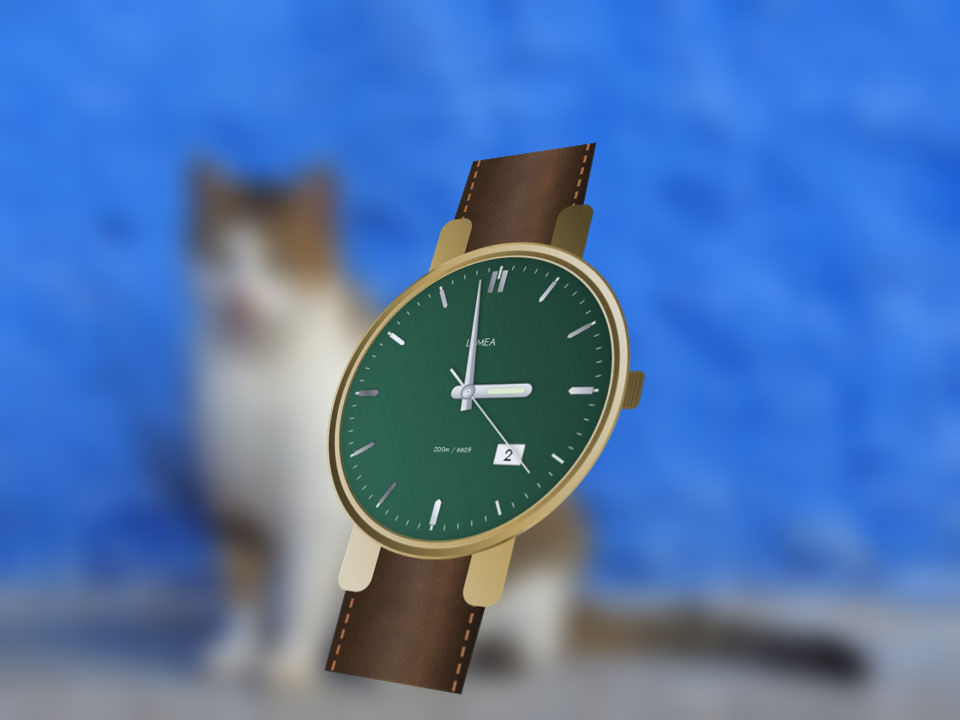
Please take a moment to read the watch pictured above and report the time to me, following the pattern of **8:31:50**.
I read **2:58:22**
